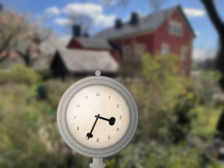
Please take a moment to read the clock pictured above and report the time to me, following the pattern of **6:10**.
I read **3:34**
